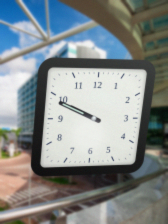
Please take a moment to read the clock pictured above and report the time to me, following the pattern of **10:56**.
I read **9:49**
